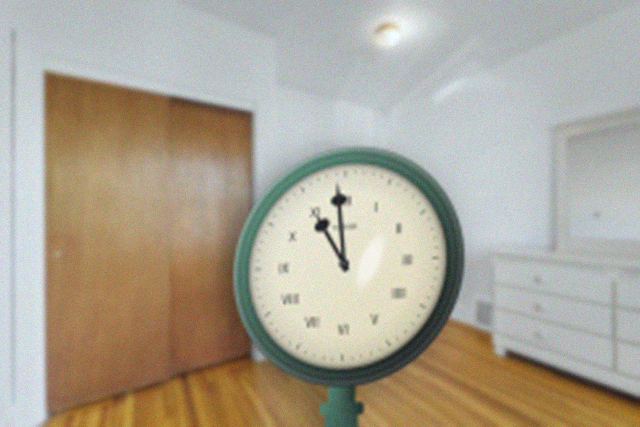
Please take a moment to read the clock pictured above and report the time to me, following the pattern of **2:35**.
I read **10:59**
